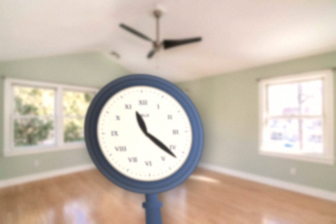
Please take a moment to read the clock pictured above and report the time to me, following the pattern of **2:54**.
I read **11:22**
